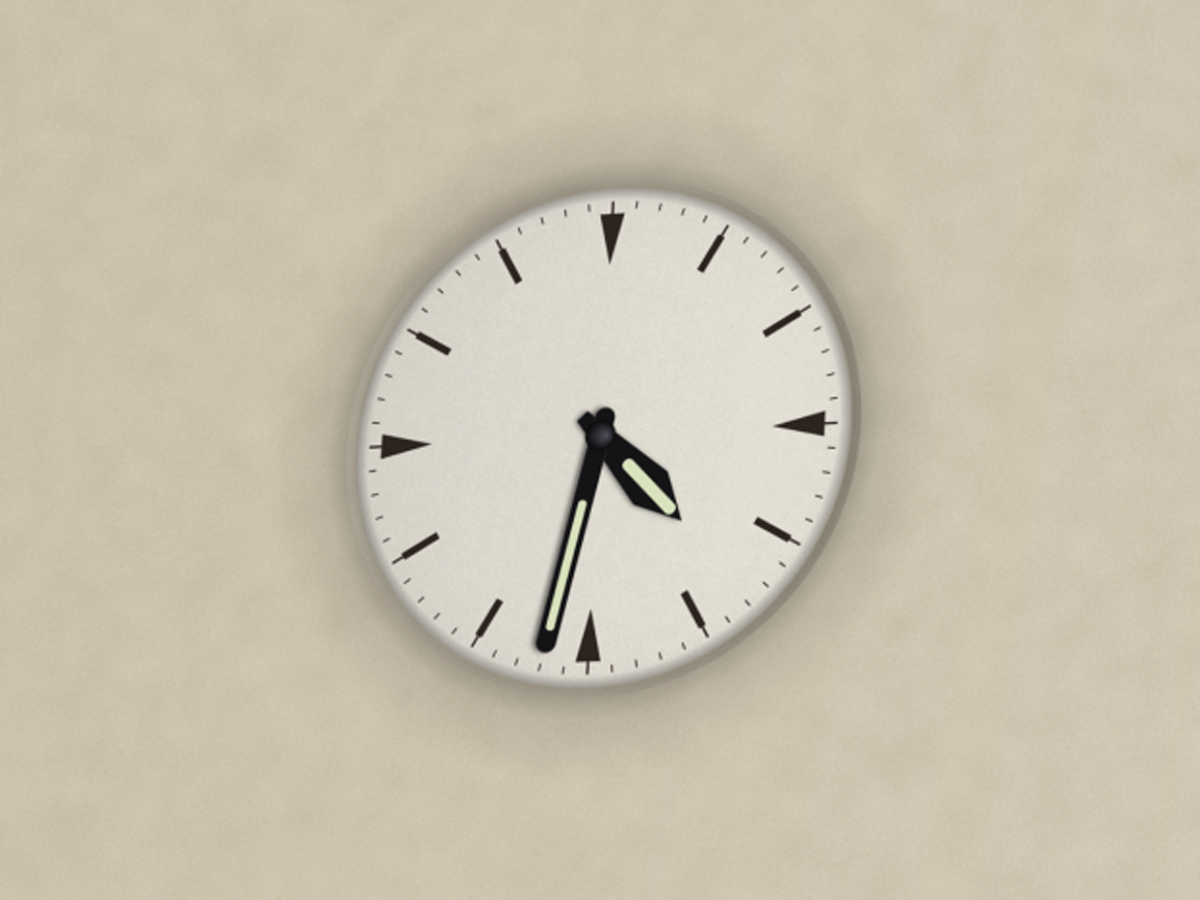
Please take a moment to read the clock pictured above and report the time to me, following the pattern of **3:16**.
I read **4:32**
